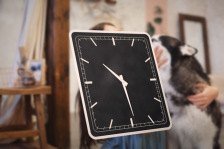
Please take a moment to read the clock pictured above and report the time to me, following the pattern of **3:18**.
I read **10:29**
